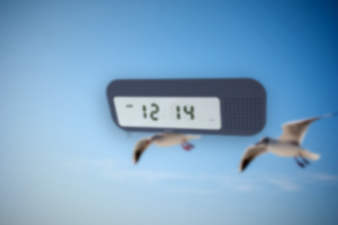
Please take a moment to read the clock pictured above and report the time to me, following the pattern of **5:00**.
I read **12:14**
